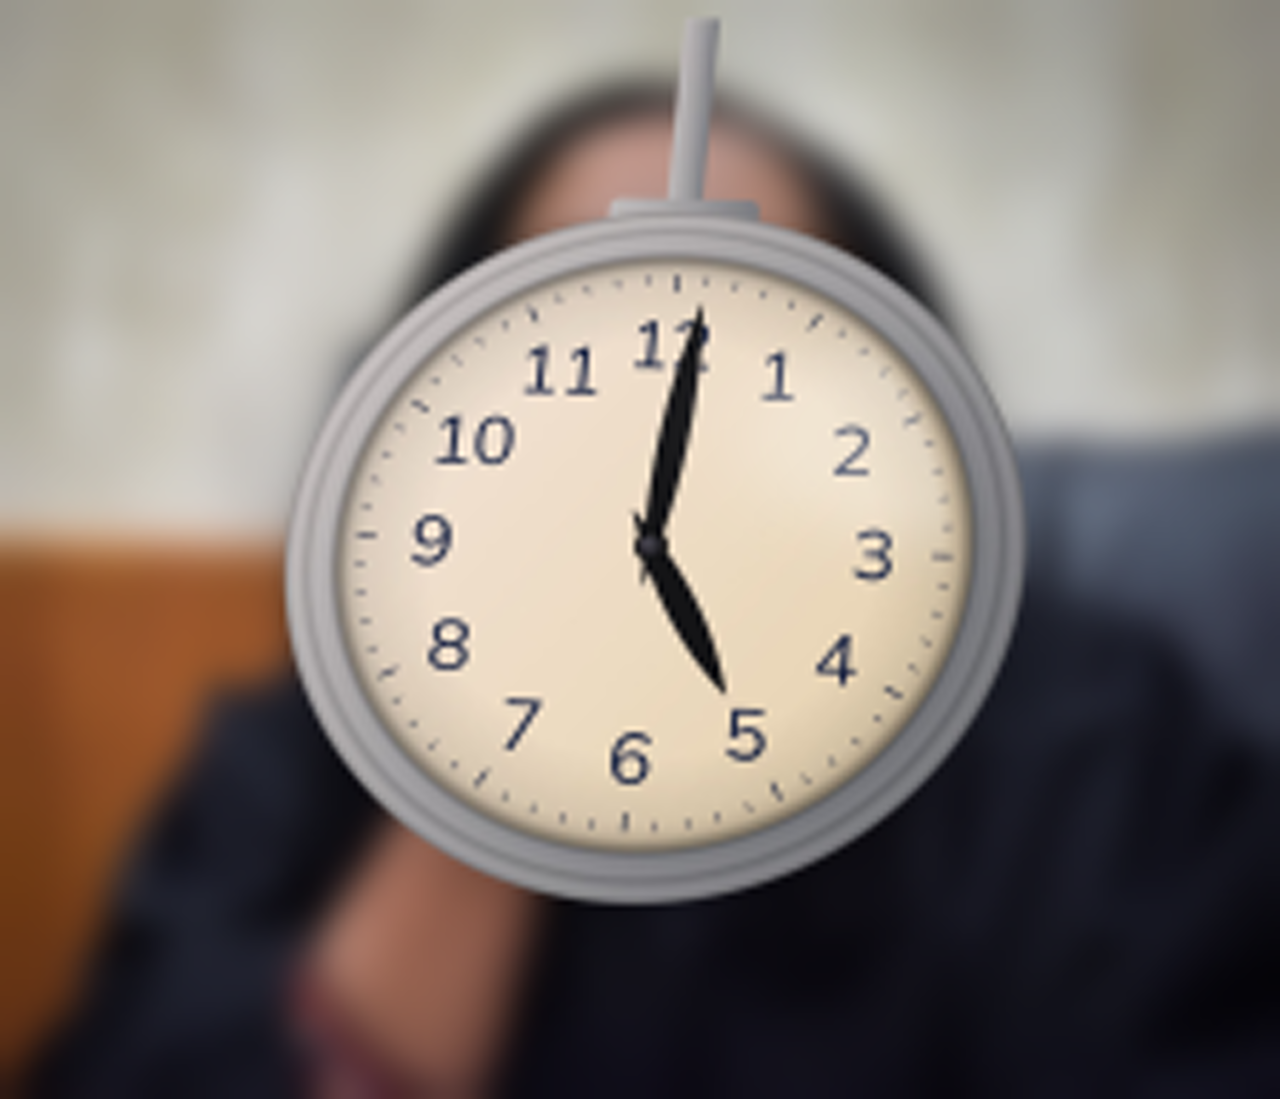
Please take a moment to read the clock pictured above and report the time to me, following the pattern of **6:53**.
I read **5:01**
